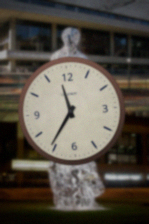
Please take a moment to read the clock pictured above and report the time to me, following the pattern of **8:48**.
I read **11:36**
